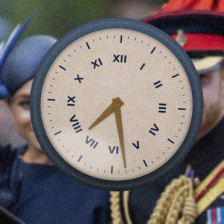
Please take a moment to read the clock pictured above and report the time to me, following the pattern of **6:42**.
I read **7:28**
